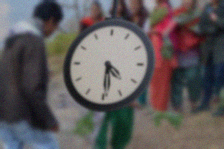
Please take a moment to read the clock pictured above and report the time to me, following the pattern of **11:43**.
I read **4:29**
